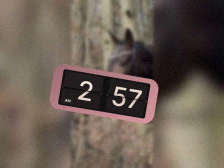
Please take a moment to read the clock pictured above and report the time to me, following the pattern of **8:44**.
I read **2:57**
